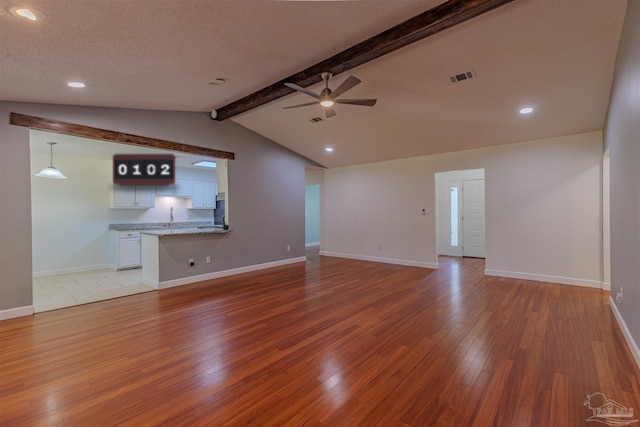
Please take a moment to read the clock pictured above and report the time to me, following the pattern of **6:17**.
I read **1:02**
